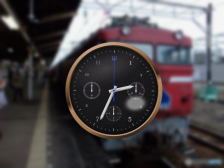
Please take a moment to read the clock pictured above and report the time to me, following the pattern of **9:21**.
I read **2:34**
